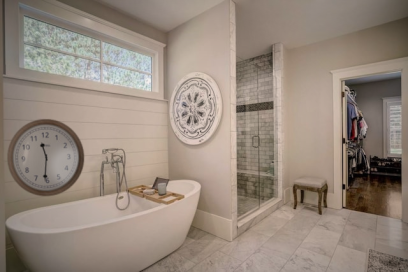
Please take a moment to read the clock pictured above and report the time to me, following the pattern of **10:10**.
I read **11:31**
